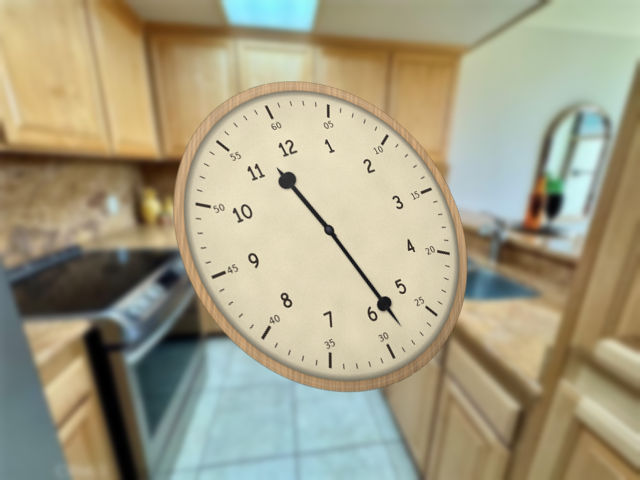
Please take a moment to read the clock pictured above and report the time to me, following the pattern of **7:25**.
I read **11:28**
